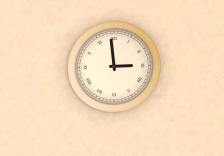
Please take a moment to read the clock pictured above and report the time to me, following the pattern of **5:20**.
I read **2:59**
